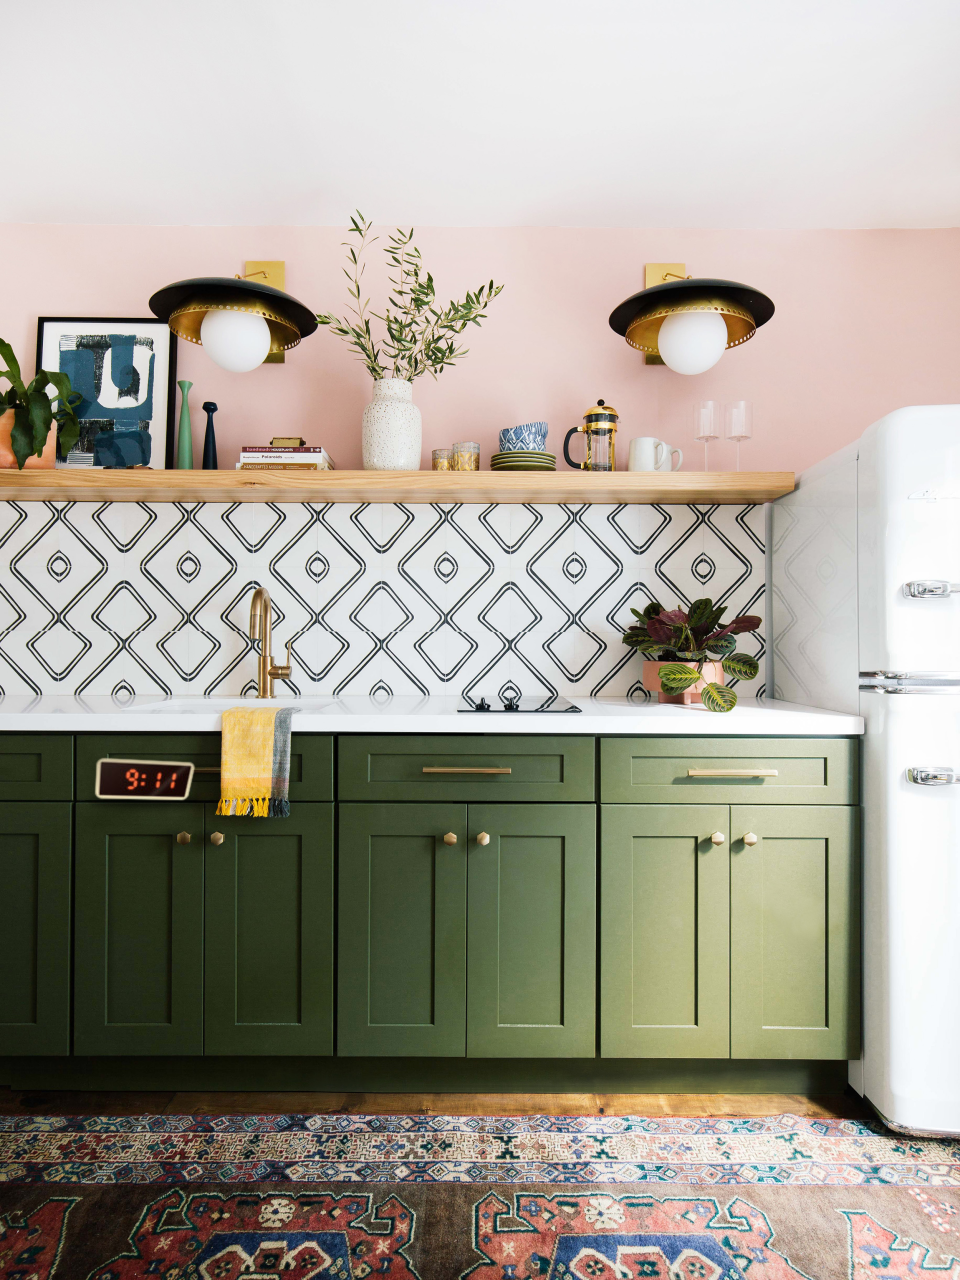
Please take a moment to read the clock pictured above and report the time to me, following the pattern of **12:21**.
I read **9:11**
